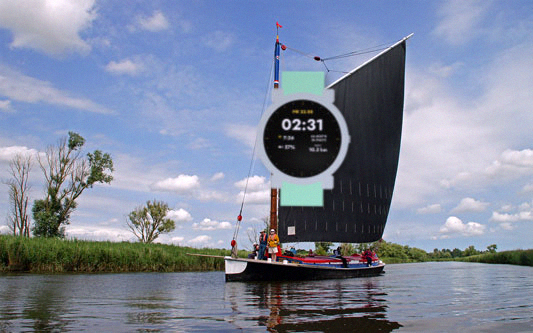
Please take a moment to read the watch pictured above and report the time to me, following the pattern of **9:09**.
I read **2:31**
